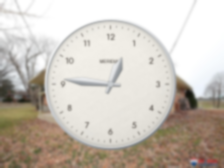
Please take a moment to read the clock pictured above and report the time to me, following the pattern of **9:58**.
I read **12:46**
